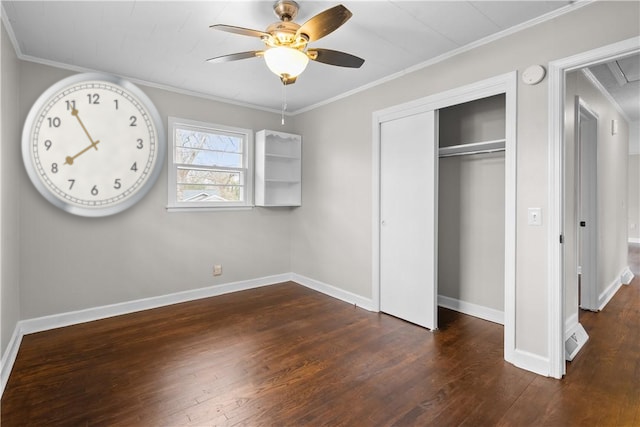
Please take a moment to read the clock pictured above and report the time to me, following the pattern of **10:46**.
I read **7:55**
